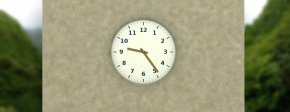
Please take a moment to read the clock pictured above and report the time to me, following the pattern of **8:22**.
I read **9:24**
